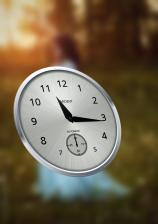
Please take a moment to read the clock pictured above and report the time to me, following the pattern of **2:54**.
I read **11:16**
